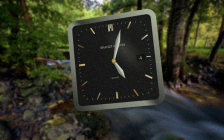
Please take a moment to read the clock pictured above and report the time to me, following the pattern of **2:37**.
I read **5:03**
